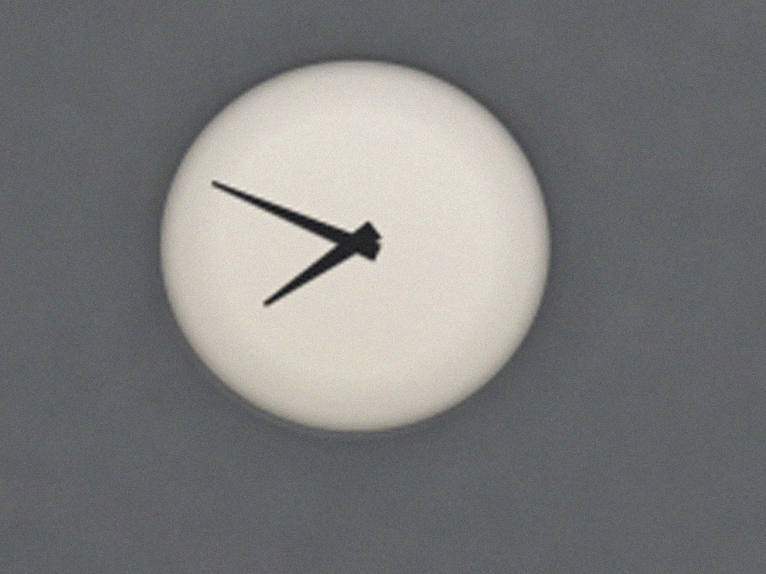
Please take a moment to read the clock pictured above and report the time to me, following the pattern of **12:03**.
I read **7:49**
